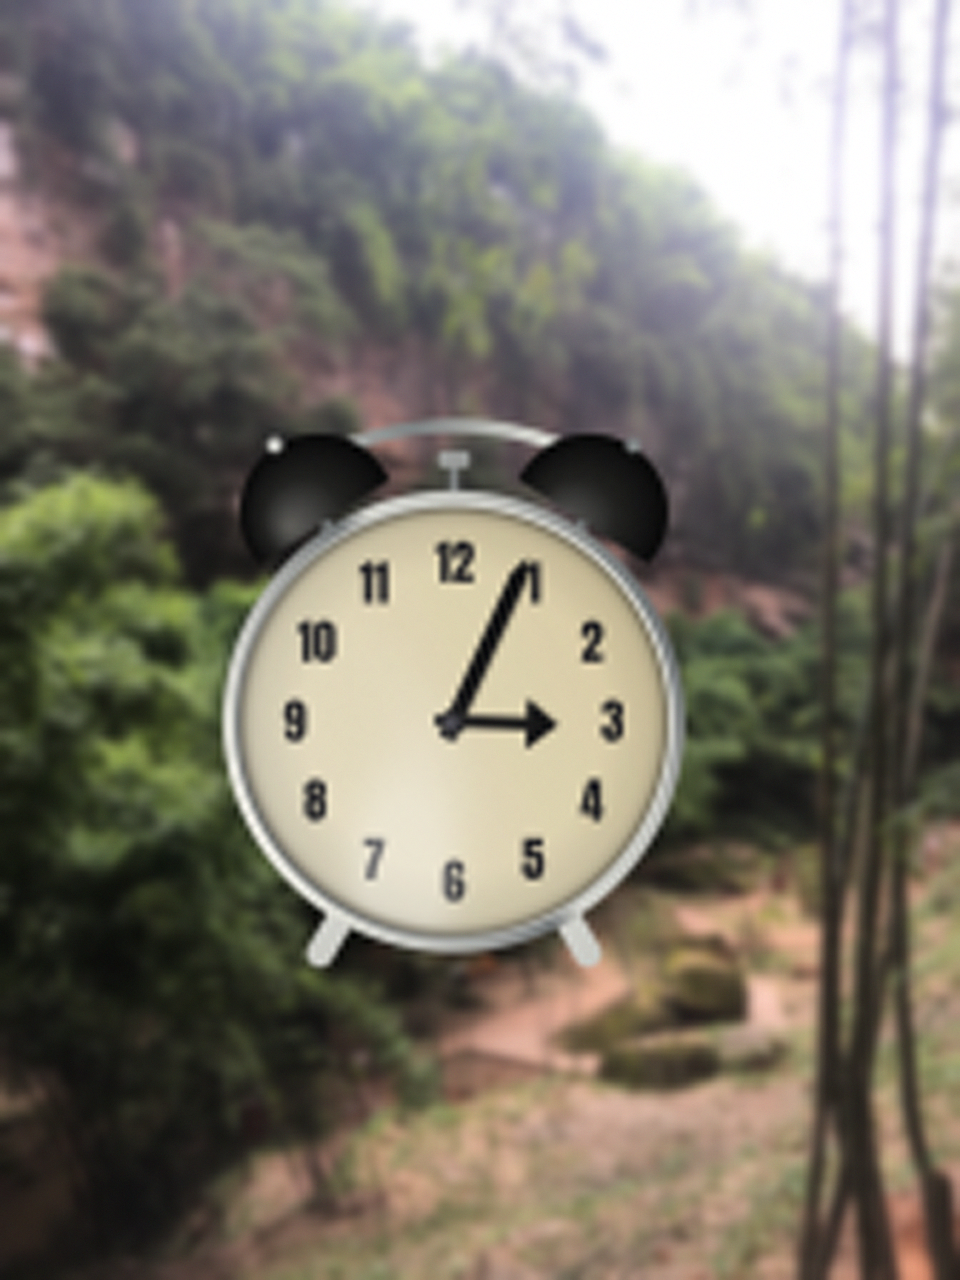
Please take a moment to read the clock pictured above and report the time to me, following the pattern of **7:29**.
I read **3:04**
